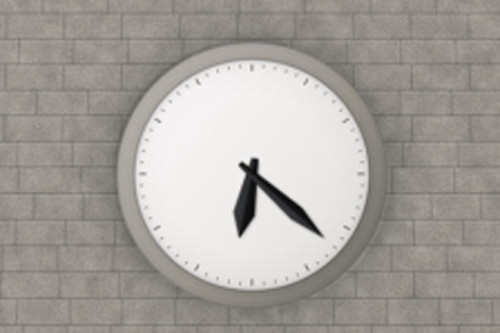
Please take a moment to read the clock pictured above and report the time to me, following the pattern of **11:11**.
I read **6:22**
